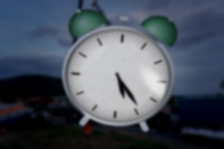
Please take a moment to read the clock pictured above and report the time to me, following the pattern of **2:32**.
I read **5:24**
